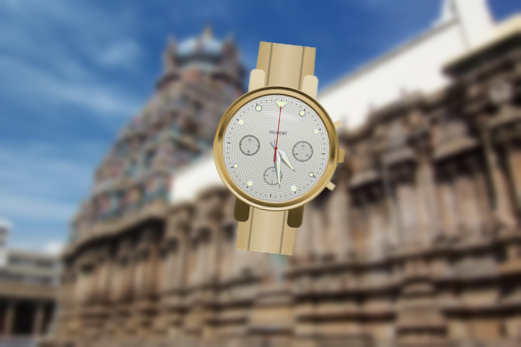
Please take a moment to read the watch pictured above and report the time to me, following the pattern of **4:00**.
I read **4:28**
